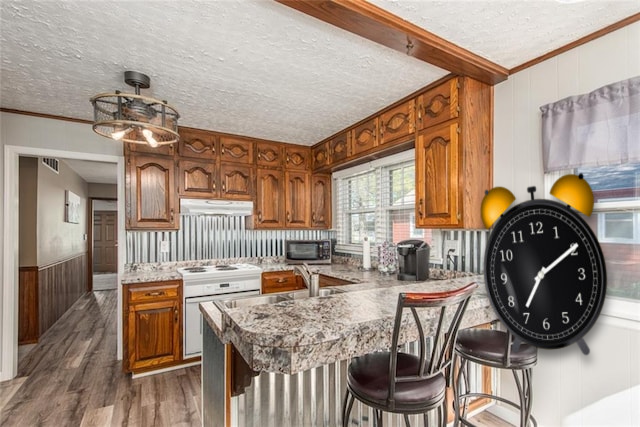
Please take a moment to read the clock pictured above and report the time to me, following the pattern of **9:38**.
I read **7:10**
